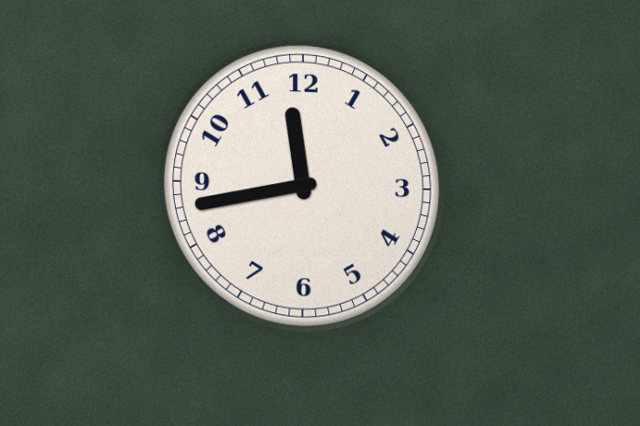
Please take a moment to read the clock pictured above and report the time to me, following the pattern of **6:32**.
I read **11:43**
